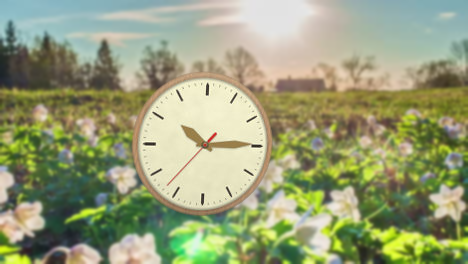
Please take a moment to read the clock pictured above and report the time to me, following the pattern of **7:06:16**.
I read **10:14:37**
